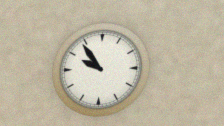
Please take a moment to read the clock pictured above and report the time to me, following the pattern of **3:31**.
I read **9:54**
